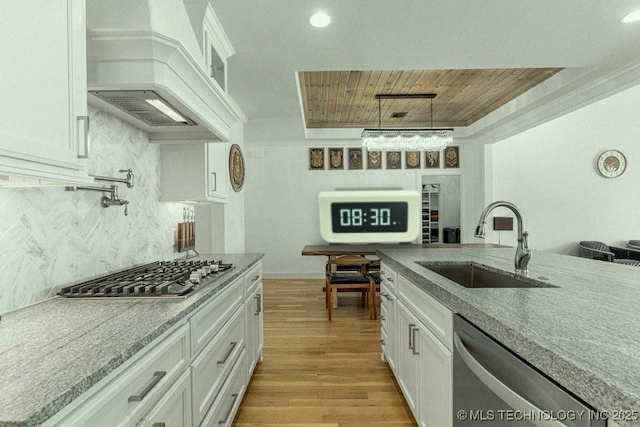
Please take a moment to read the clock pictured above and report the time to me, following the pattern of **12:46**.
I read **8:30**
